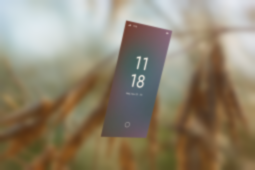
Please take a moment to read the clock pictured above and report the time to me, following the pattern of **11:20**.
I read **11:18**
